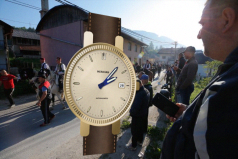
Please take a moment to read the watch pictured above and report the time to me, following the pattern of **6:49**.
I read **2:07**
